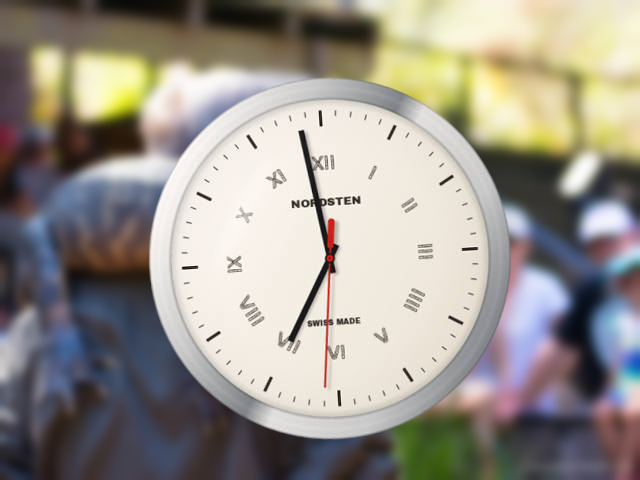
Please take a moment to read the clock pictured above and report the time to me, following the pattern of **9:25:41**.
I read **6:58:31**
